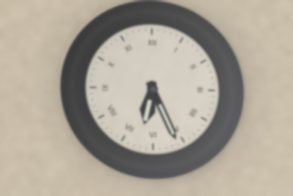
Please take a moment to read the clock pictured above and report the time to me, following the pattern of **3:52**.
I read **6:26**
